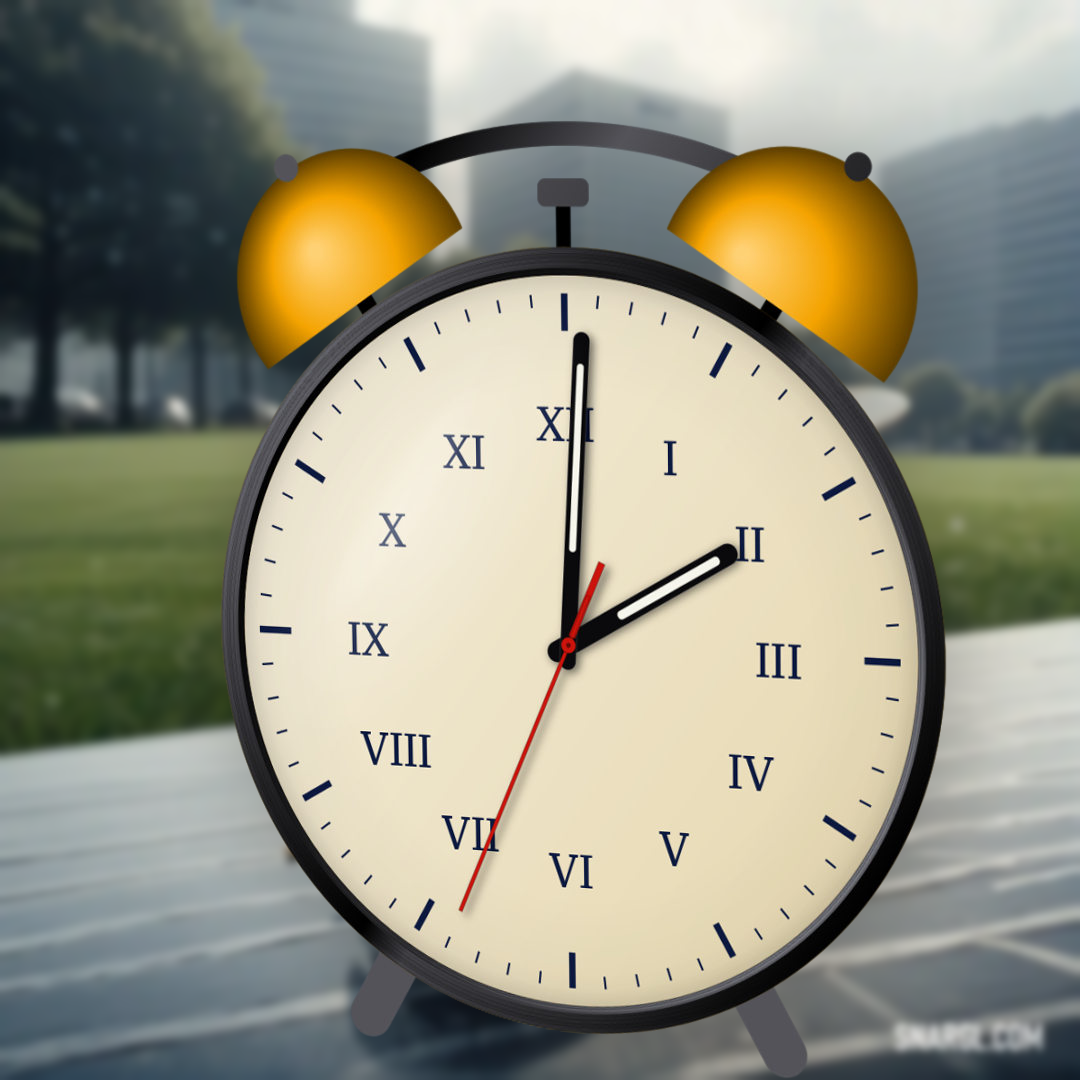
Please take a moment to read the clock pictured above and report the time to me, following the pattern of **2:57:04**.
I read **2:00:34**
